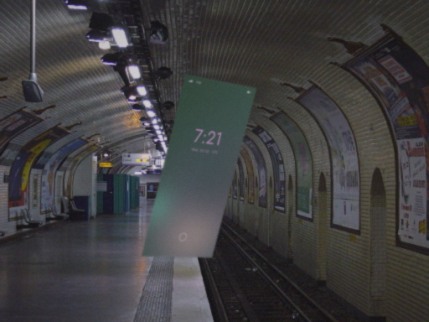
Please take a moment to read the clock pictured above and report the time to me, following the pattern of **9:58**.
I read **7:21**
